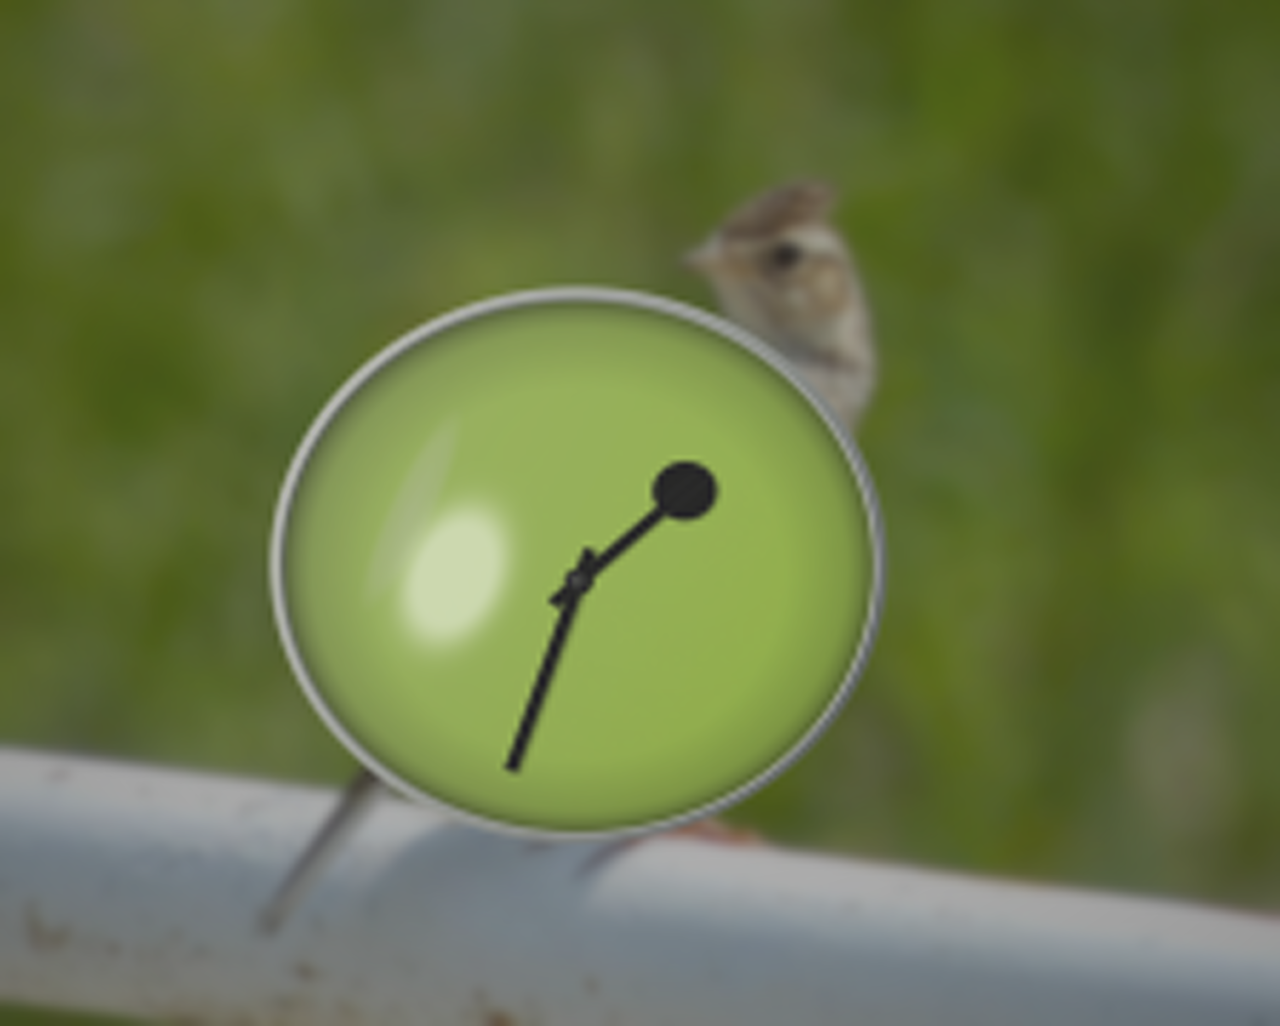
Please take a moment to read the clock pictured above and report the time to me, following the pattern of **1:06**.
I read **1:33**
